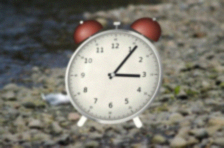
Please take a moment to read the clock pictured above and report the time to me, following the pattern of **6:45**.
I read **3:06**
